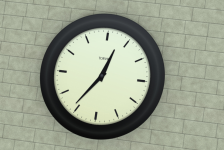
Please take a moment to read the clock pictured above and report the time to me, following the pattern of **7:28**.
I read **12:36**
